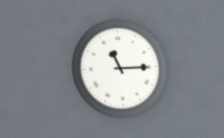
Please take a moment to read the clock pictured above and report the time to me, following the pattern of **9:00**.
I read **11:15**
